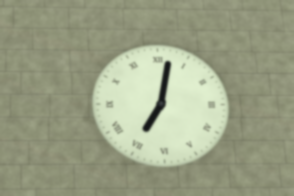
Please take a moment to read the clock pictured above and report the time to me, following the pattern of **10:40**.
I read **7:02**
